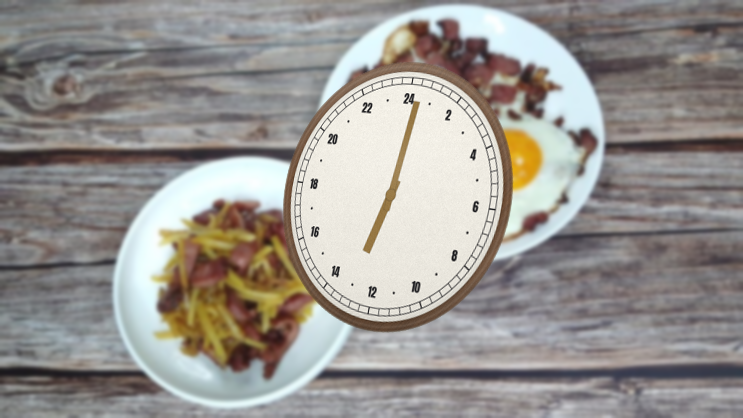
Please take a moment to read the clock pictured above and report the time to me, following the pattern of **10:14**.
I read **13:01**
